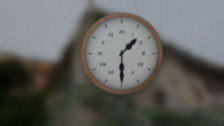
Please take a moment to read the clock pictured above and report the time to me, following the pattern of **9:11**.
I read **1:30**
